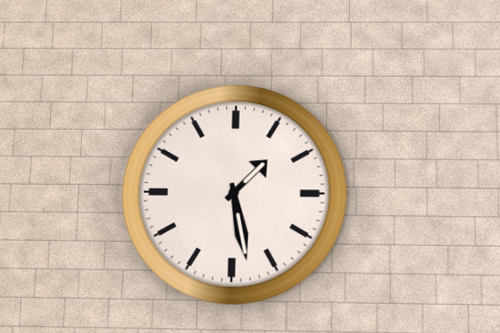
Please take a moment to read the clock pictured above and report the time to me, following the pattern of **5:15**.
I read **1:28**
